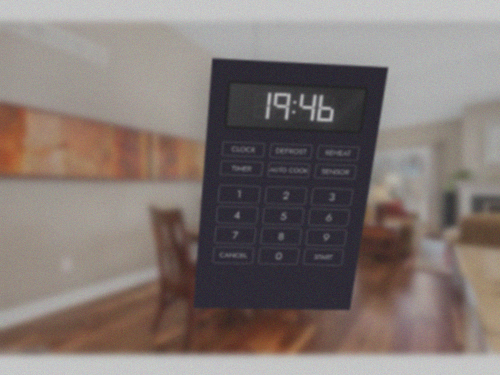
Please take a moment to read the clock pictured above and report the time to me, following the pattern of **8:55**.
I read **19:46**
